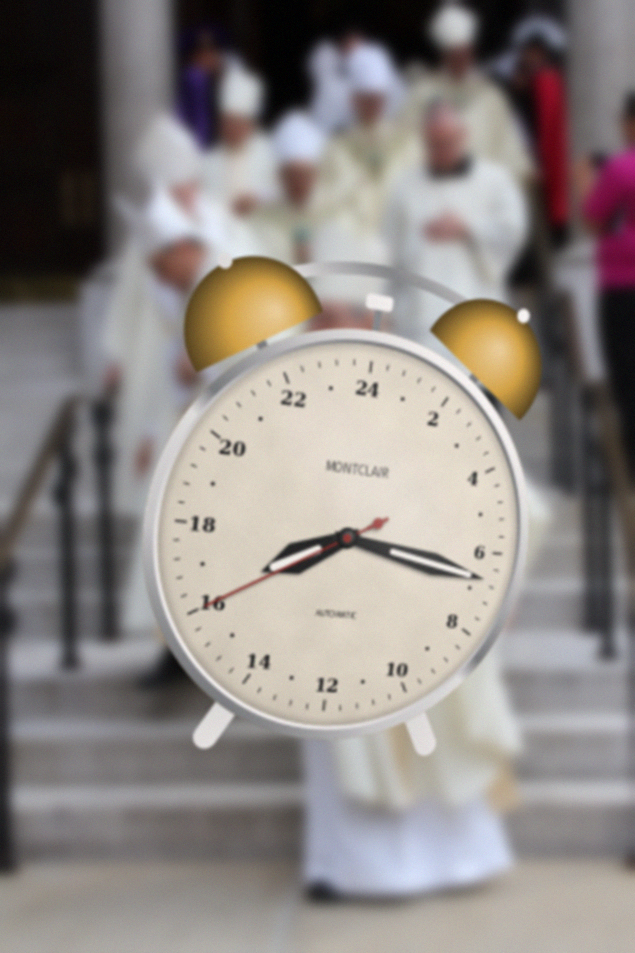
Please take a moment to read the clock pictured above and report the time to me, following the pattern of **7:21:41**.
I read **16:16:40**
